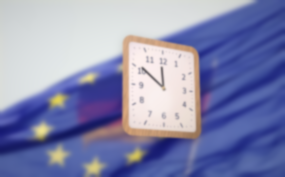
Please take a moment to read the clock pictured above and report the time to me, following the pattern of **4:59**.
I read **11:51**
